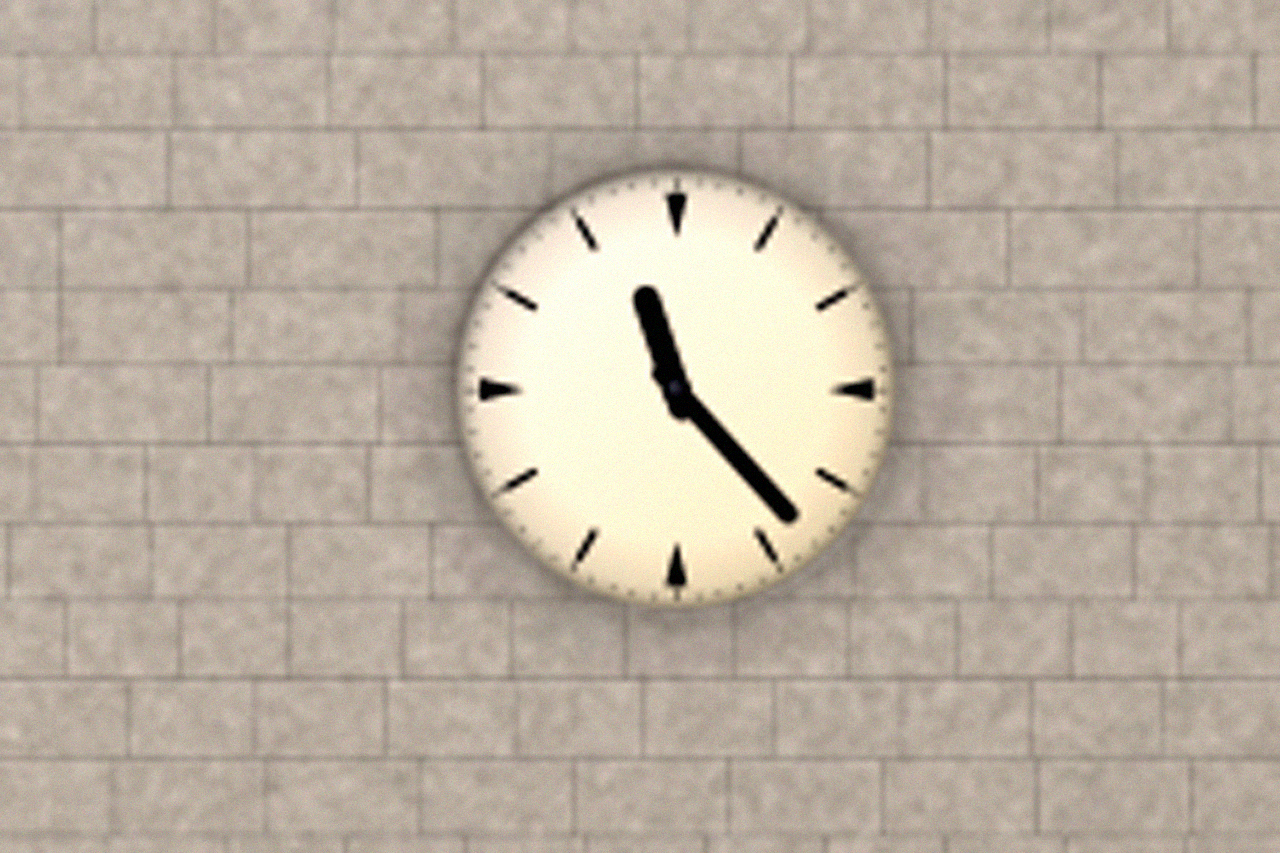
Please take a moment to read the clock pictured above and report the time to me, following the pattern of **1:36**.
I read **11:23**
